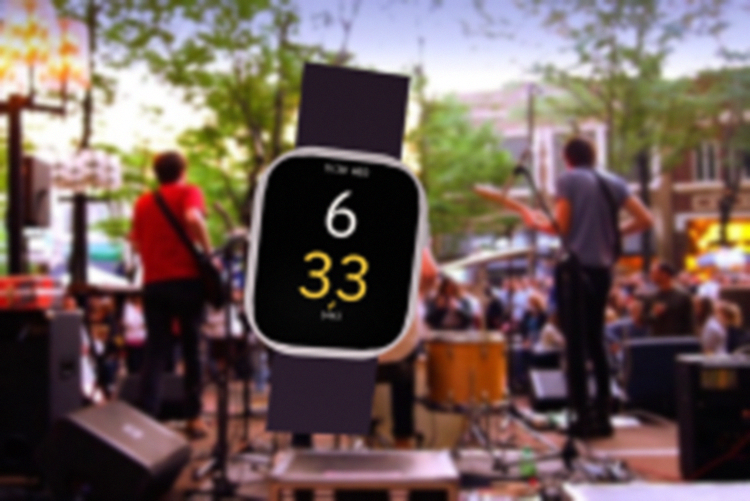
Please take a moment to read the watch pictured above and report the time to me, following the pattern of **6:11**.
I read **6:33**
